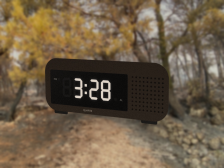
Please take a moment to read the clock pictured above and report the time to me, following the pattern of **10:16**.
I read **3:28**
